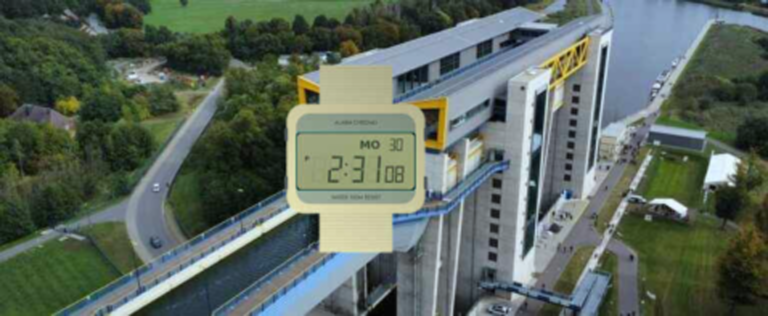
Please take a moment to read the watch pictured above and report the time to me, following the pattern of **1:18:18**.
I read **2:31:08**
